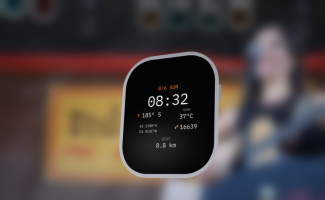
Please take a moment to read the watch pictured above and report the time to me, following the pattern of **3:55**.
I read **8:32**
